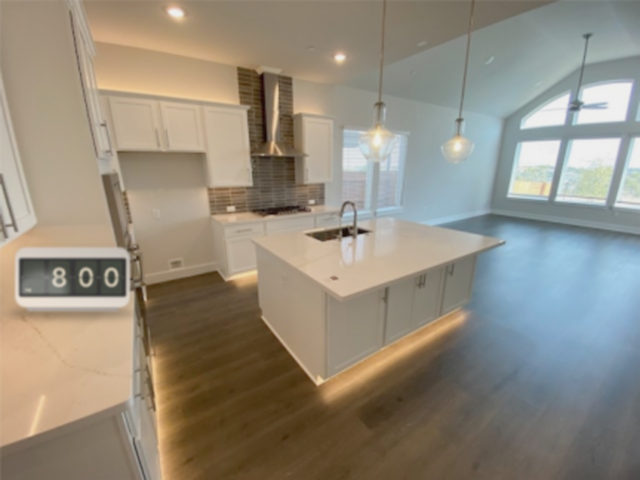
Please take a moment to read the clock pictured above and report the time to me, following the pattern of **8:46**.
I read **8:00**
